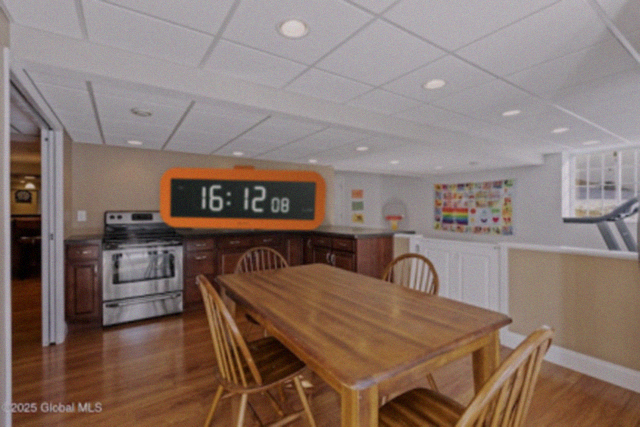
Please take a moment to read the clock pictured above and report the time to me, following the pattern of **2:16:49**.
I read **16:12:08**
